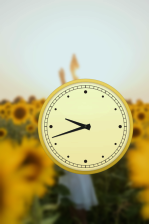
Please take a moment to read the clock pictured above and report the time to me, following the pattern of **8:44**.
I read **9:42**
